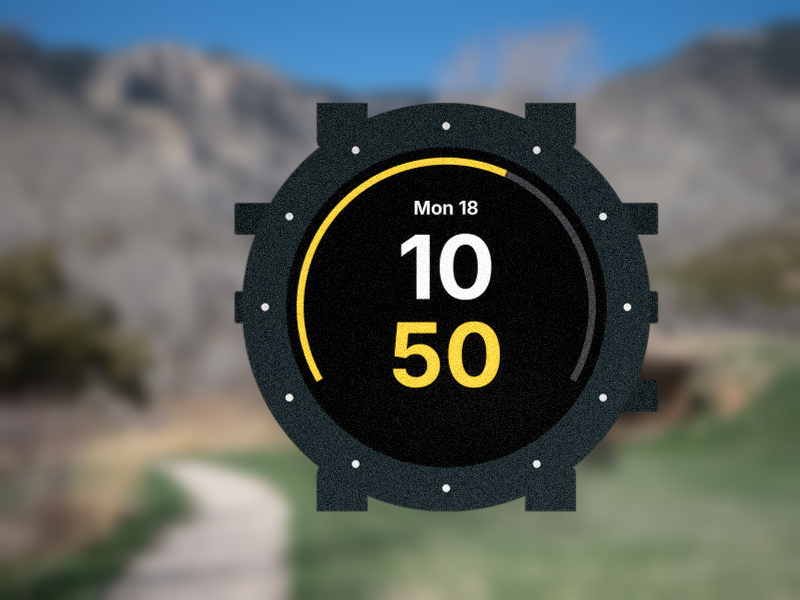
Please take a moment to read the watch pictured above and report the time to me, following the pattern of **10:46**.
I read **10:50**
